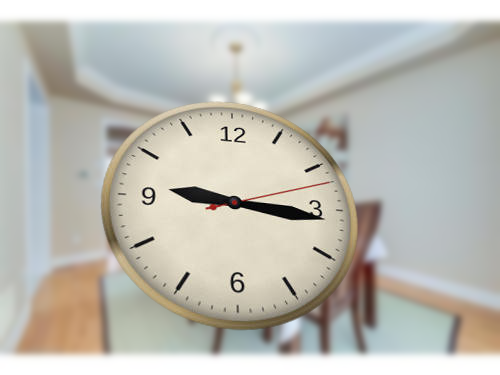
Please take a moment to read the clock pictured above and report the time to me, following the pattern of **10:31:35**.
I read **9:16:12**
